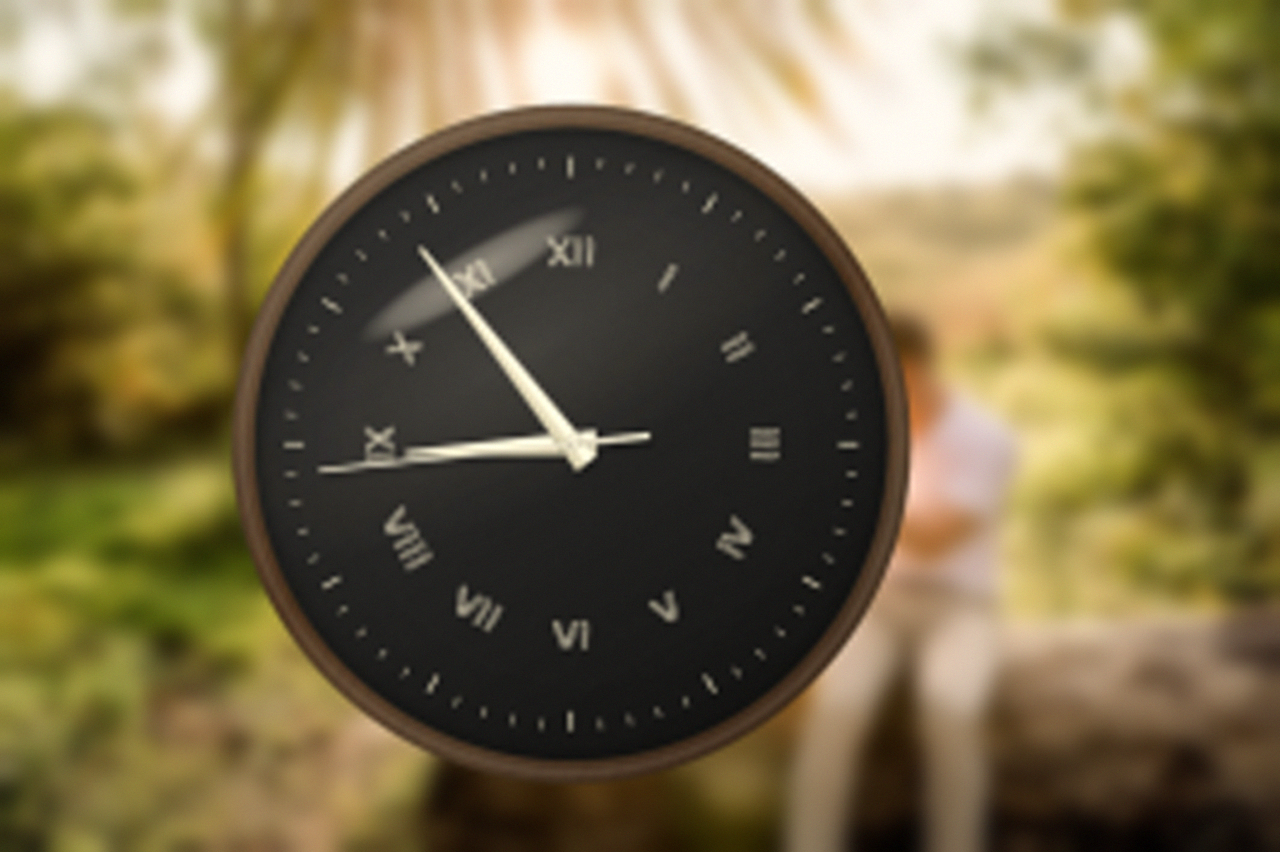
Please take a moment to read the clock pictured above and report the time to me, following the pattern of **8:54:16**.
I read **8:53:44**
